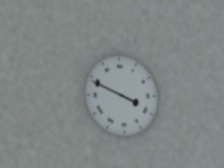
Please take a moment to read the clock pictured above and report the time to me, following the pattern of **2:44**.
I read **3:49**
